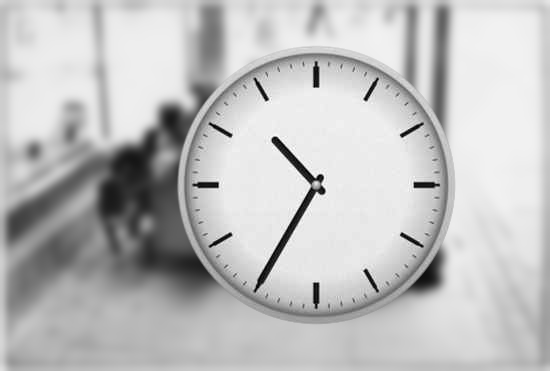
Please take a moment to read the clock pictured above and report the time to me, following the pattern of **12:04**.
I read **10:35**
